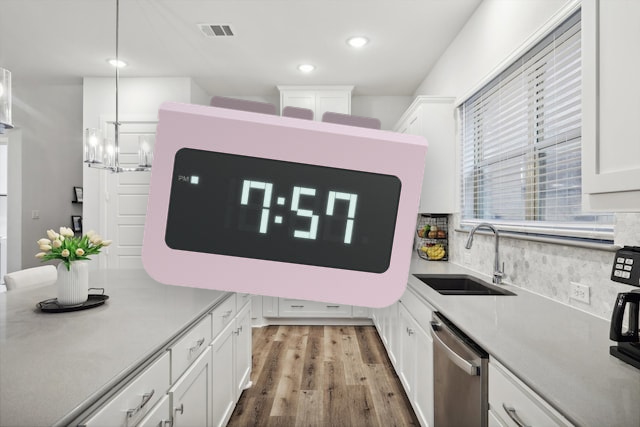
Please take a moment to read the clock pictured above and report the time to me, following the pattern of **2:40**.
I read **7:57**
